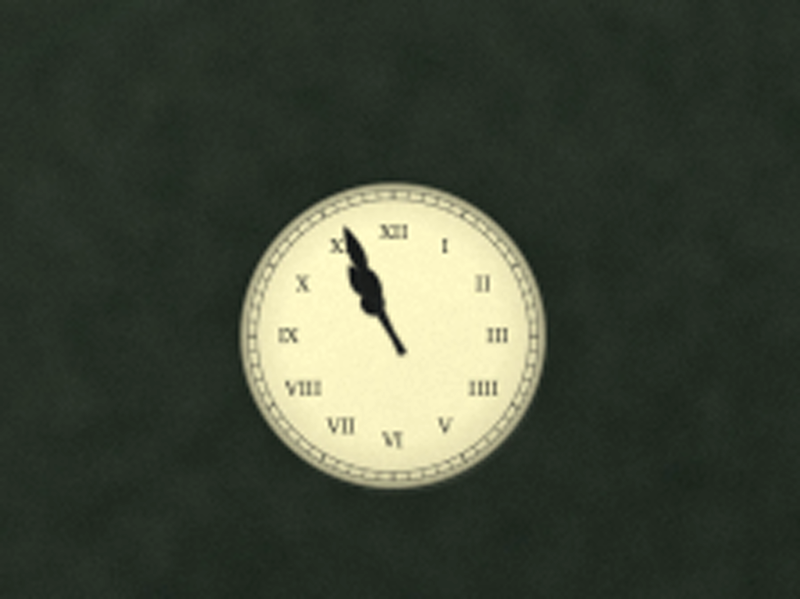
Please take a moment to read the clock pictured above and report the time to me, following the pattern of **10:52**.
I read **10:56**
